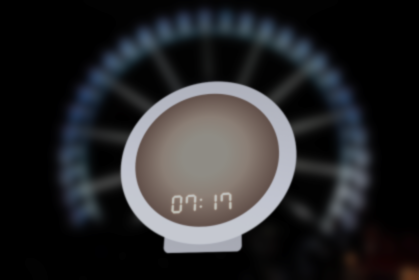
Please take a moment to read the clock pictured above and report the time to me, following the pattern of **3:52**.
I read **7:17**
